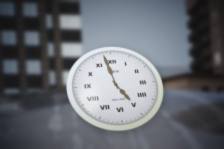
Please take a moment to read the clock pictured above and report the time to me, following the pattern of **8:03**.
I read **4:58**
